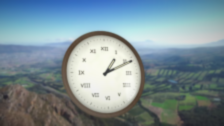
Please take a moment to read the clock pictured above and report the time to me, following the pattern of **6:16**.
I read **1:11**
